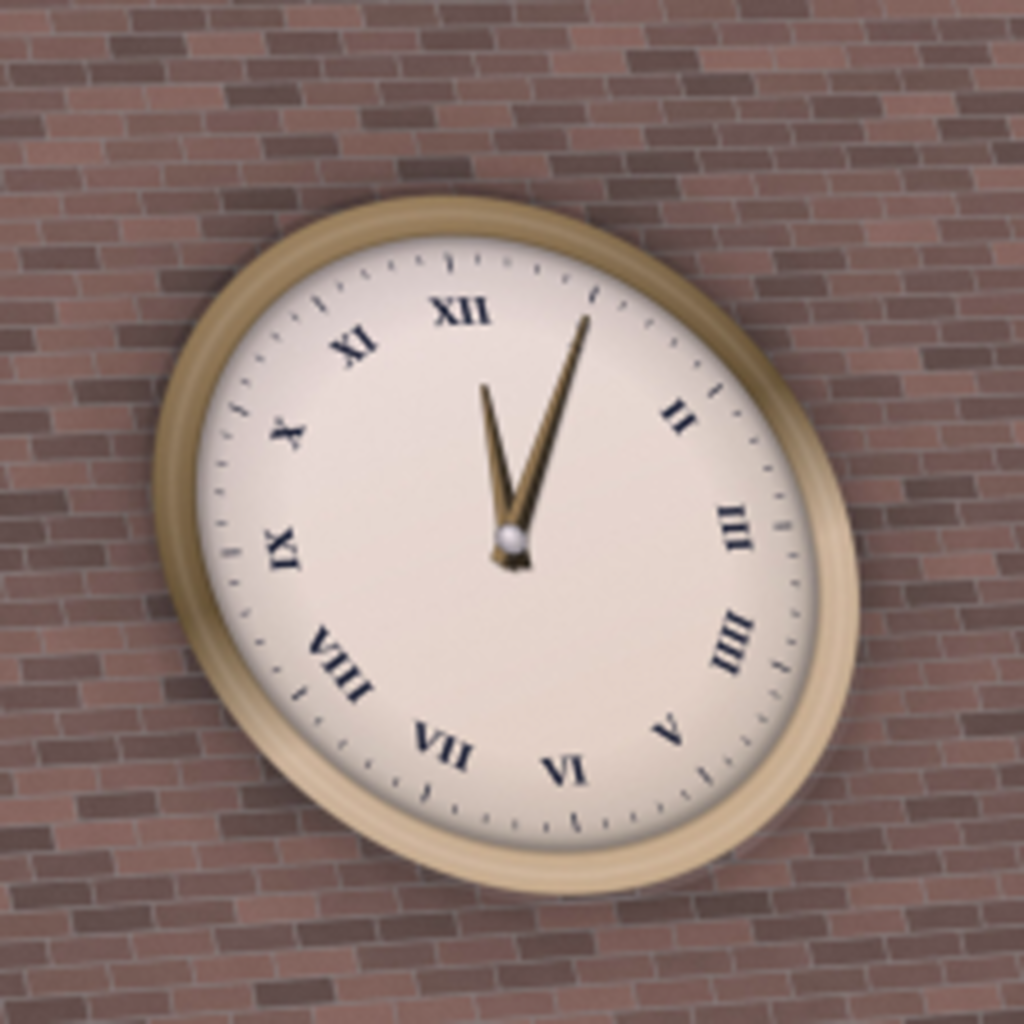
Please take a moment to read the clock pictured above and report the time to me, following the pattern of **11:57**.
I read **12:05**
